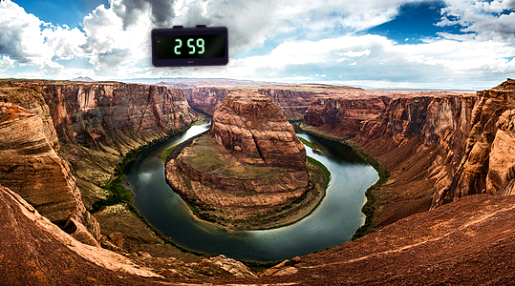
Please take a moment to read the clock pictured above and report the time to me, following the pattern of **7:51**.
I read **2:59**
